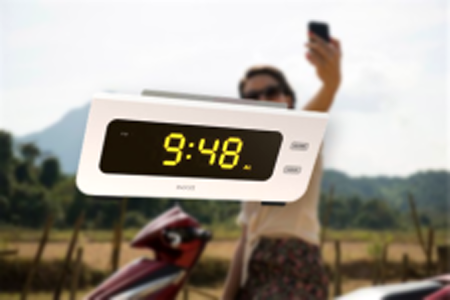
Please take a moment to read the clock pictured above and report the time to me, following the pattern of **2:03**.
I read **9:48**
